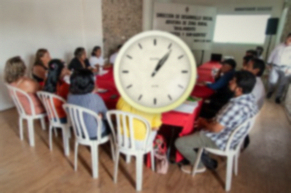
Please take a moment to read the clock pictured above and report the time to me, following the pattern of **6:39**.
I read **1:06**
